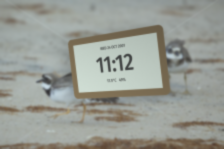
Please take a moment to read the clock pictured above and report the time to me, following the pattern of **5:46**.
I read **11:12**
